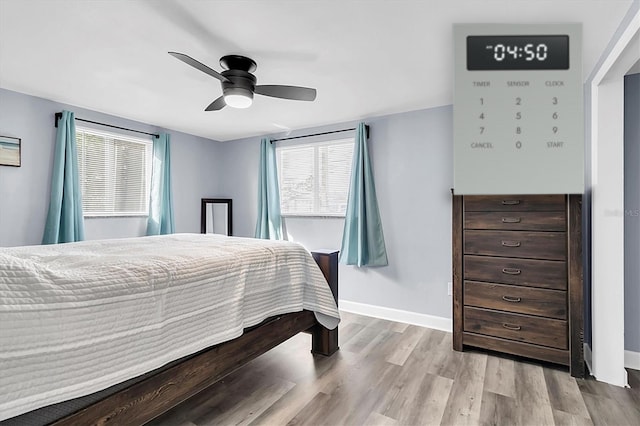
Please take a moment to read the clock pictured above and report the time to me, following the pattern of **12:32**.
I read **4:50**
